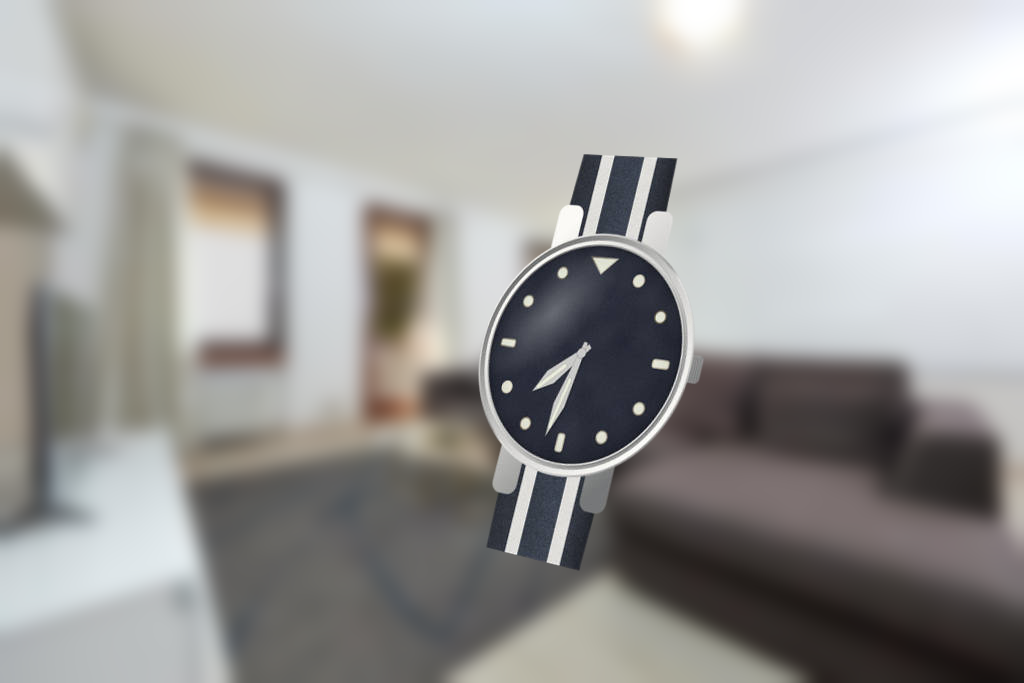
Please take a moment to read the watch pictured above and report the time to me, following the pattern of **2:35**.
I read **7:32**
